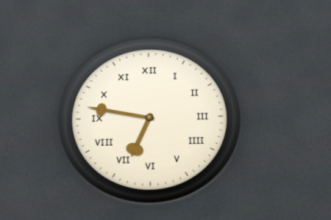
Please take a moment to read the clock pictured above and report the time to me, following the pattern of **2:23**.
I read **6:47**
